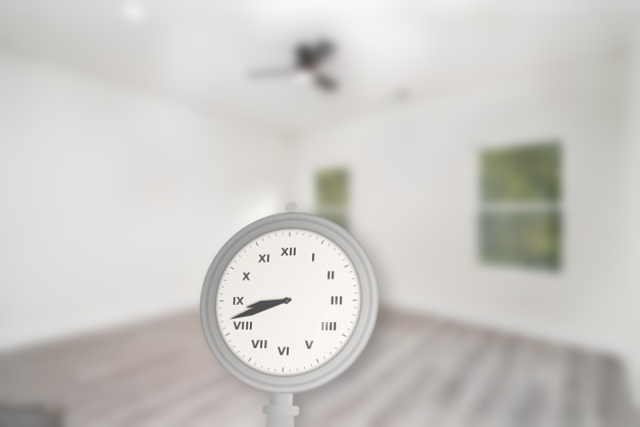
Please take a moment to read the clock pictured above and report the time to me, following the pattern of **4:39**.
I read **8:42**
